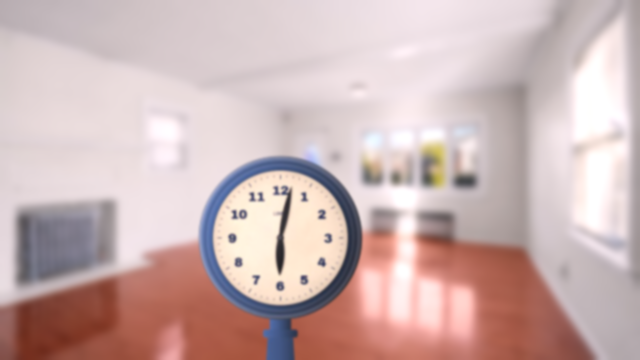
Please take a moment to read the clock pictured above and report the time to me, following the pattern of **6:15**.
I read **6:02**
